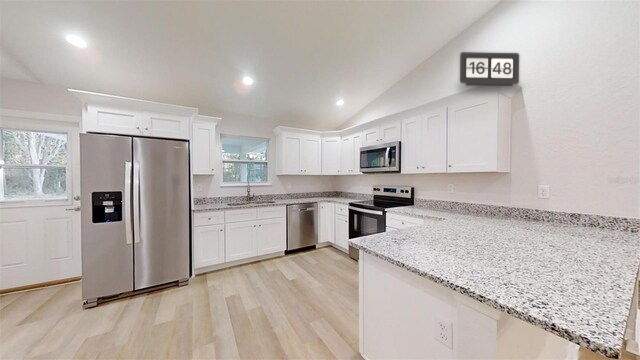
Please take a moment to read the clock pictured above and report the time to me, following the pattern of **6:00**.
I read **16:48**
